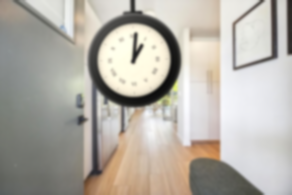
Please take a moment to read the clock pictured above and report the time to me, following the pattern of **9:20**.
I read **1:01**
